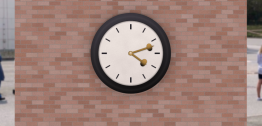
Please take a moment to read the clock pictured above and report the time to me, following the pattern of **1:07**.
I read **4:12**
